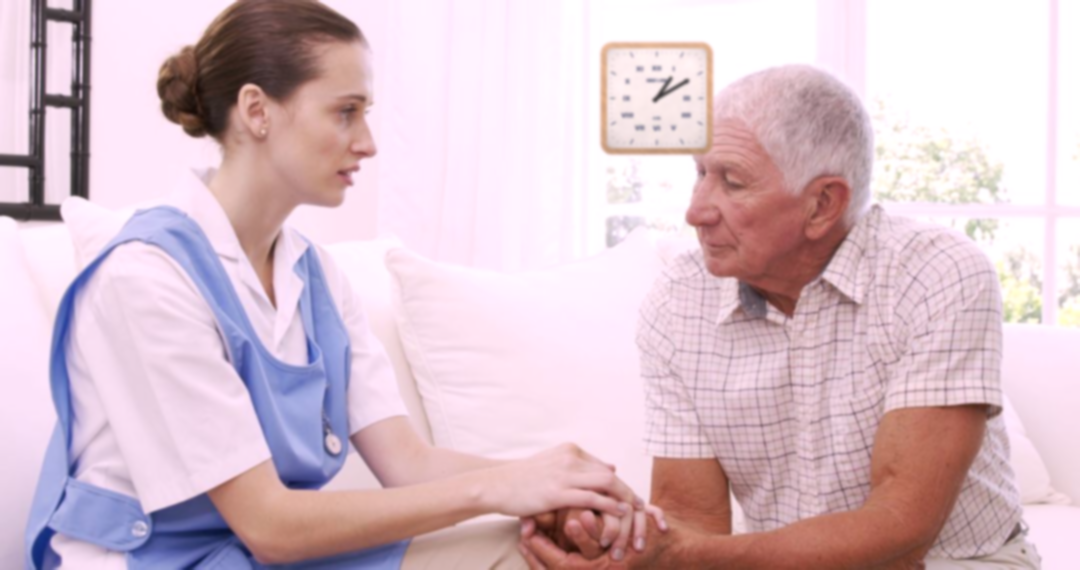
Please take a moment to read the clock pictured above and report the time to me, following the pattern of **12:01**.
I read **1:10**
